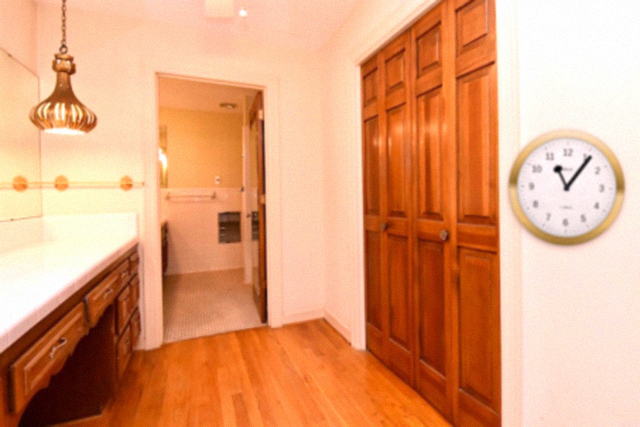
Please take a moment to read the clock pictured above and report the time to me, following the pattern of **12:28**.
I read **11:06**
